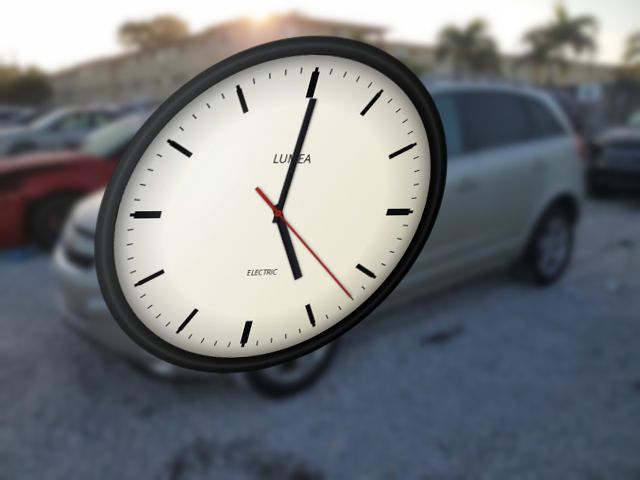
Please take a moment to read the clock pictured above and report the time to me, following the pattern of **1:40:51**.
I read **5:00:22**
